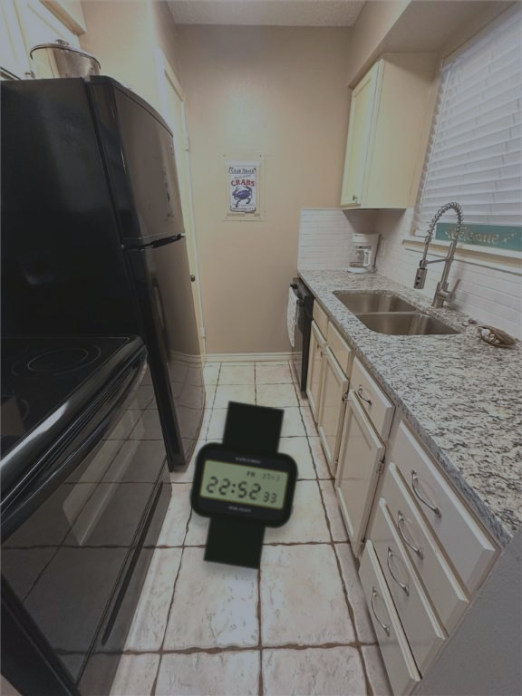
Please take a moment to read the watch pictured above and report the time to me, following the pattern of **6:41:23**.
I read **22:52:33**
